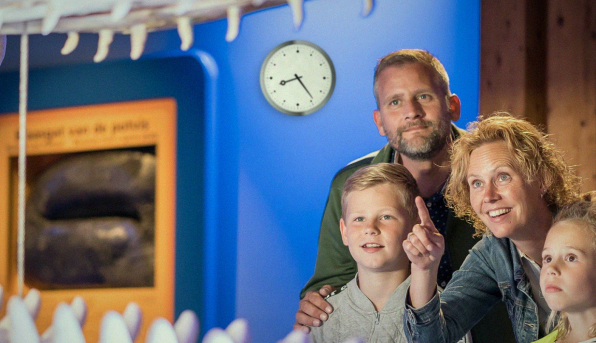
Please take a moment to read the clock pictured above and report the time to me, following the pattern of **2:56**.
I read **8:24**
